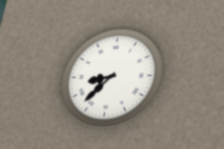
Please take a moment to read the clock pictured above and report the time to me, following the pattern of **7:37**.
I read **8:37**
